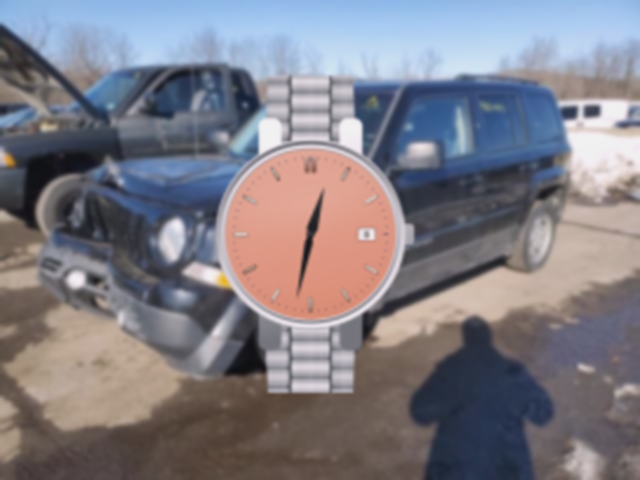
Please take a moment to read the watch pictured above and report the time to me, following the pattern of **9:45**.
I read **12:32**
